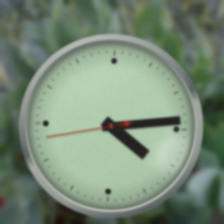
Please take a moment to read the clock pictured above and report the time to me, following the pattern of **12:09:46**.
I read **4:13:43**
